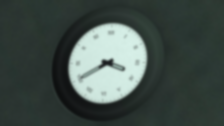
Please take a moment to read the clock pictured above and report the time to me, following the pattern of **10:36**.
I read **3:40**
